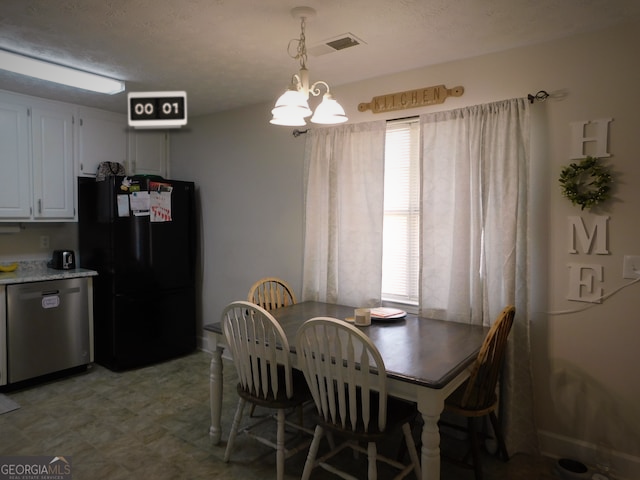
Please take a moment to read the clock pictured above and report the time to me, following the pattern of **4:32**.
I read **0:01**
